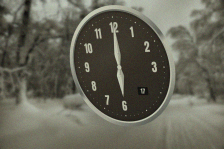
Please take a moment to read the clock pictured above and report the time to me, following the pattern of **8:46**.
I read **6:00**
